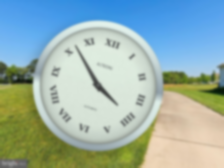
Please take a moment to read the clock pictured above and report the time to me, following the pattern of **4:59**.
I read **3:52**
